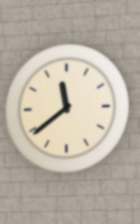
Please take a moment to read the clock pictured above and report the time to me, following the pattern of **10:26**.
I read **11:39**
